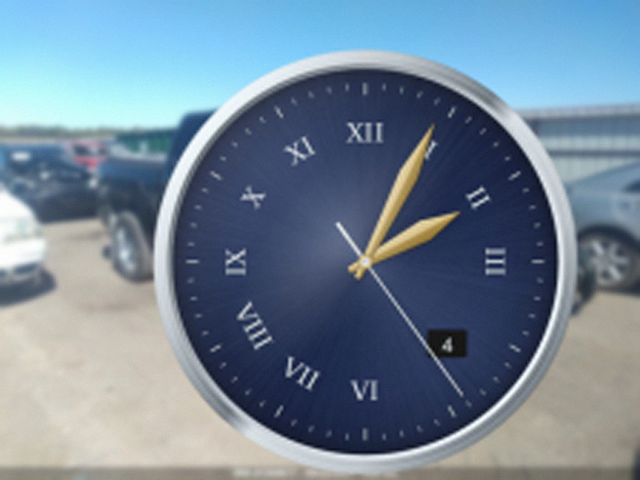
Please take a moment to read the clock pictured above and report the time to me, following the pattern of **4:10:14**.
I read **2:04:24**
